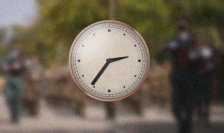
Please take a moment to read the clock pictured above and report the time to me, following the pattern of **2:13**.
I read **2:36**
